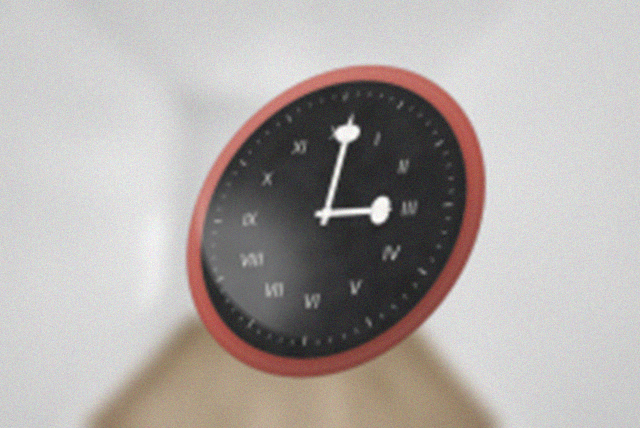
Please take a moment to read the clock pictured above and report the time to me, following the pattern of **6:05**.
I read **3:01**
